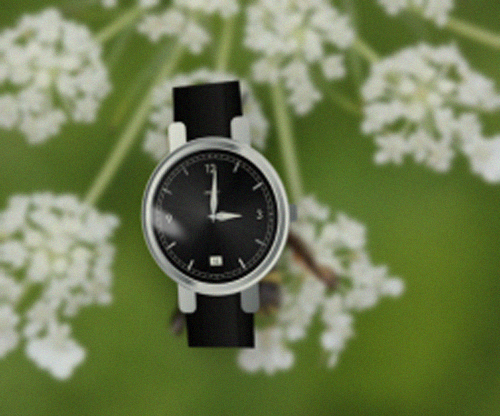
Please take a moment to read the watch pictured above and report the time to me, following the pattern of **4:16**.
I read **3:01**
